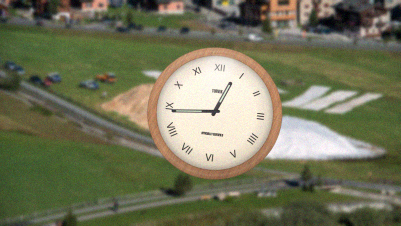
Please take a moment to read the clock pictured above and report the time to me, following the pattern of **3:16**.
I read **12:44**
